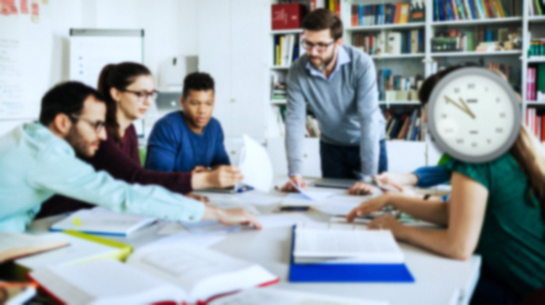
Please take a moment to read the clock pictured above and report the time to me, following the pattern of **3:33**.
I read **10:51**
